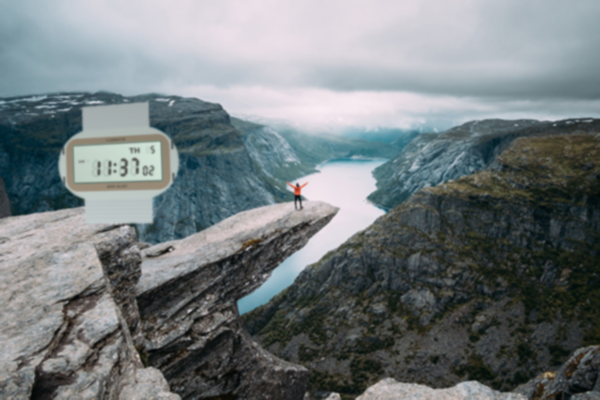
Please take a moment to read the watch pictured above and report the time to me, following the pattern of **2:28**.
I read **11:37**
